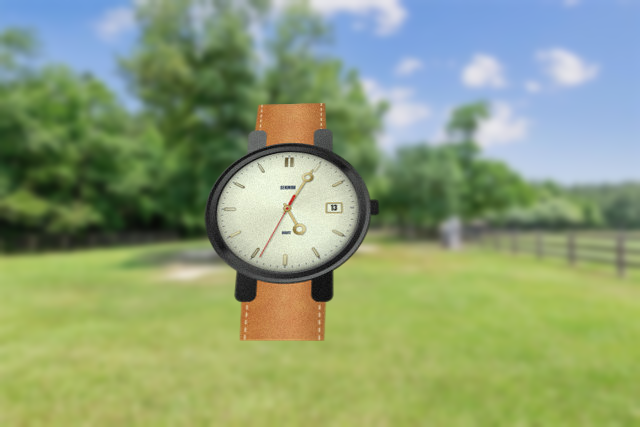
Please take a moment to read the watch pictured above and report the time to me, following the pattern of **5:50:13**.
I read **5:04:34**
